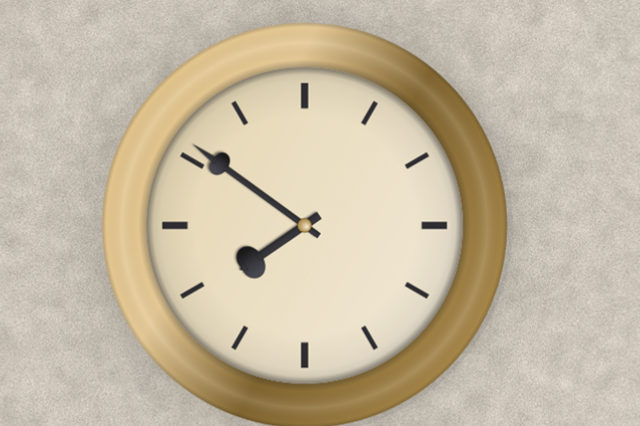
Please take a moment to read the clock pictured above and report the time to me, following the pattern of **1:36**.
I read **7:51**
